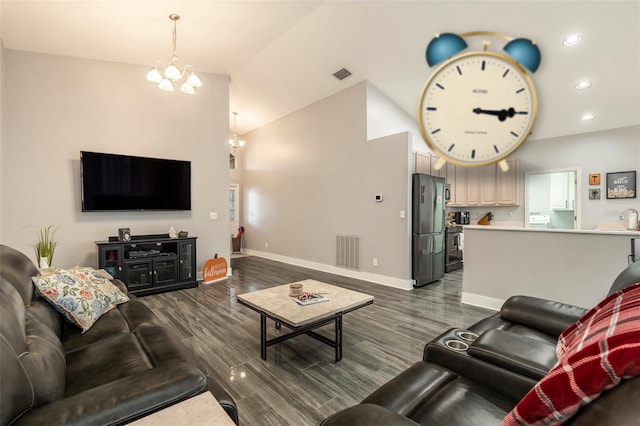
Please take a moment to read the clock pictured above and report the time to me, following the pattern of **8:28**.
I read **3:15**
